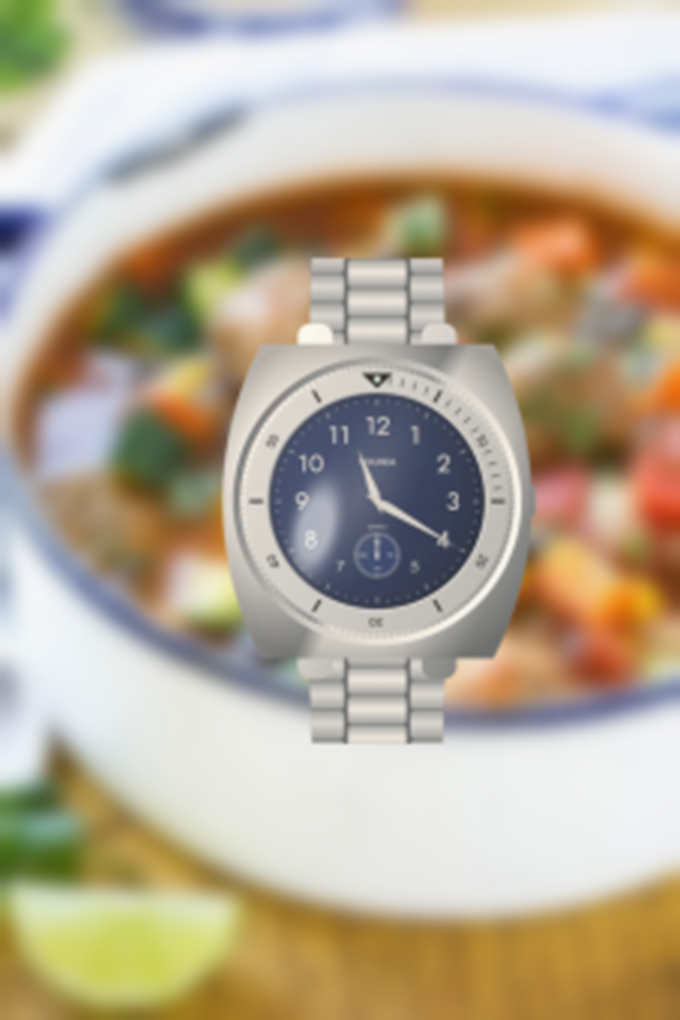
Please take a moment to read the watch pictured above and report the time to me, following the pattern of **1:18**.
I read **11:20**
